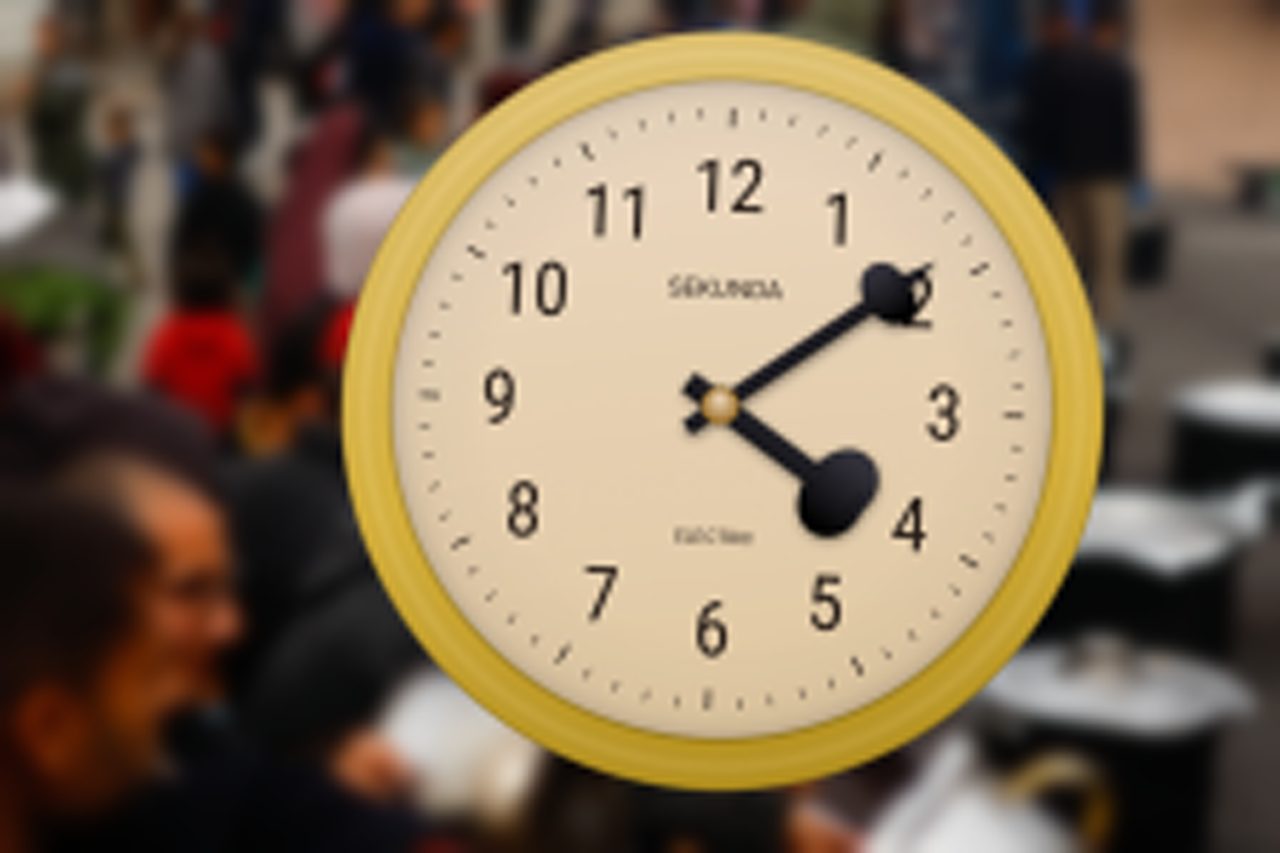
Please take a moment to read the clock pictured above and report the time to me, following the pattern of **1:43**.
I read **4:09**
